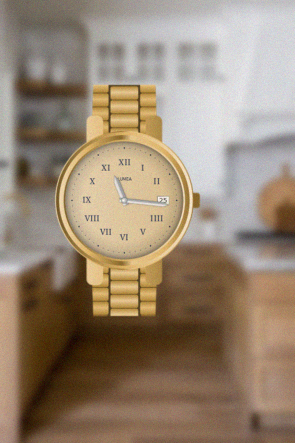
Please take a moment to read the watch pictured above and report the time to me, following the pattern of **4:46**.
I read **11:16**
